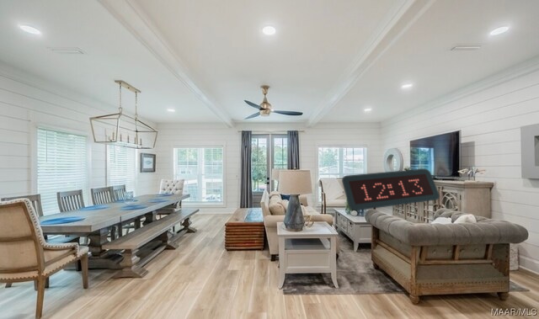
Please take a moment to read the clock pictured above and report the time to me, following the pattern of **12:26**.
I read **12:13**
